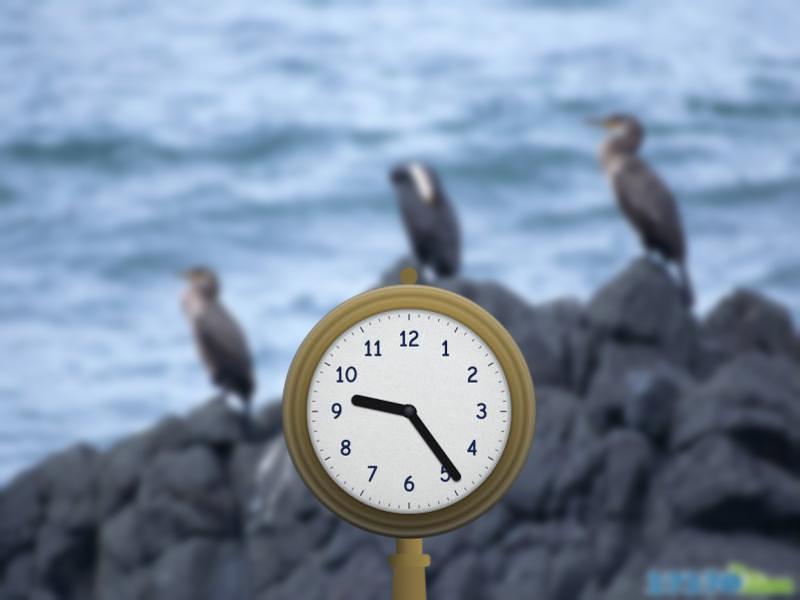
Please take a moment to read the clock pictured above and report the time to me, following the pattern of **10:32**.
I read **9:24**
